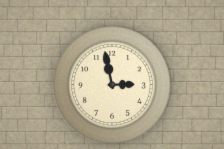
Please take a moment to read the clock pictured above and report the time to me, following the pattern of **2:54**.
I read **2:58**
